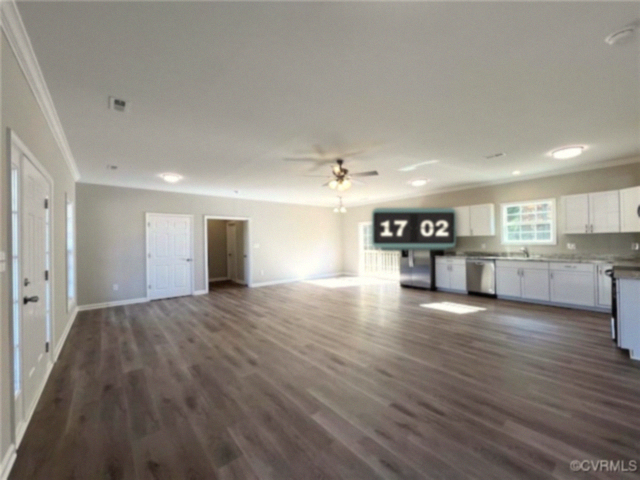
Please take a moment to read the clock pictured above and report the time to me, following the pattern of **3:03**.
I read **17:02**
